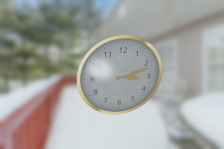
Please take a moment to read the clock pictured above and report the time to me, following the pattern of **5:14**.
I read **3:12**
